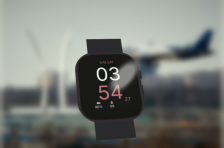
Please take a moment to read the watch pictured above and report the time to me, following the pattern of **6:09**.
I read **3:54**
